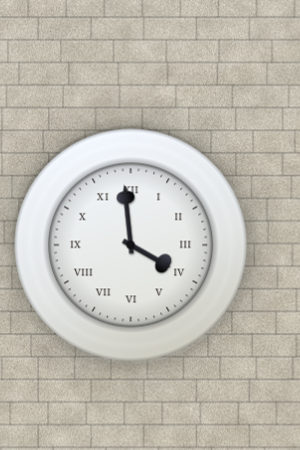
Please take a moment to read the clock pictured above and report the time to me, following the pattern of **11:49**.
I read **3:59**
